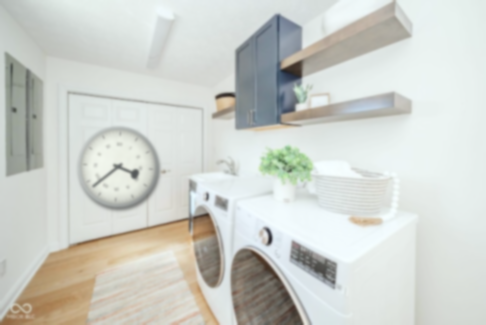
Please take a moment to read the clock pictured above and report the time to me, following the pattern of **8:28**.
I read **3:38**
